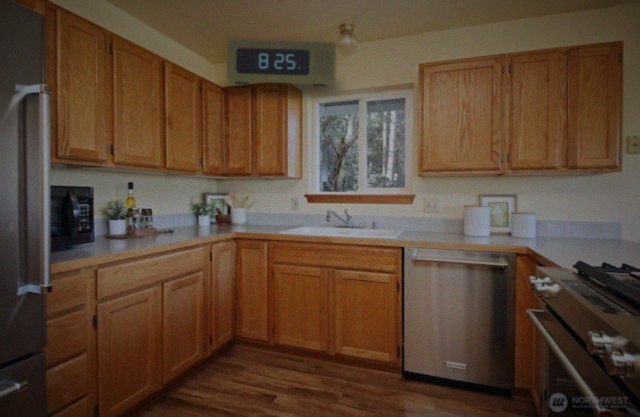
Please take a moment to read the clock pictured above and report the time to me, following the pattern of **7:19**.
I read **8:25**
